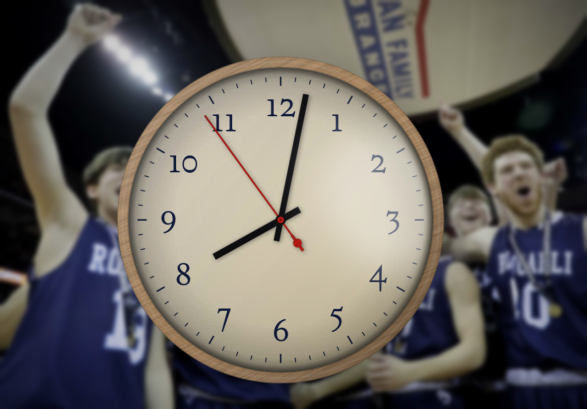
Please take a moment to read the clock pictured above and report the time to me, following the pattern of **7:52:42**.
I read **8:01:54**
